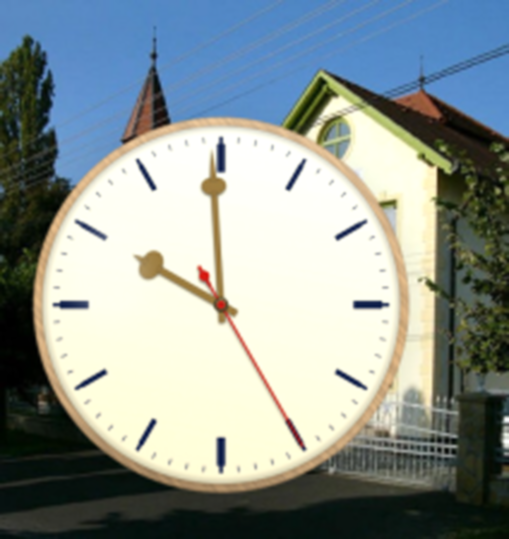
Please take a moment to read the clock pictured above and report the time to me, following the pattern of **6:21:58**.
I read **9:59:25**
